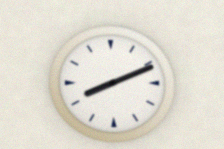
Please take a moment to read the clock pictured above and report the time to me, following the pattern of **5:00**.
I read **8:11**
